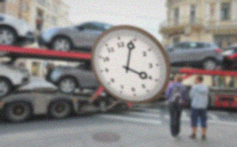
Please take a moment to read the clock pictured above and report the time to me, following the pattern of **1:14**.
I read **4:04**
